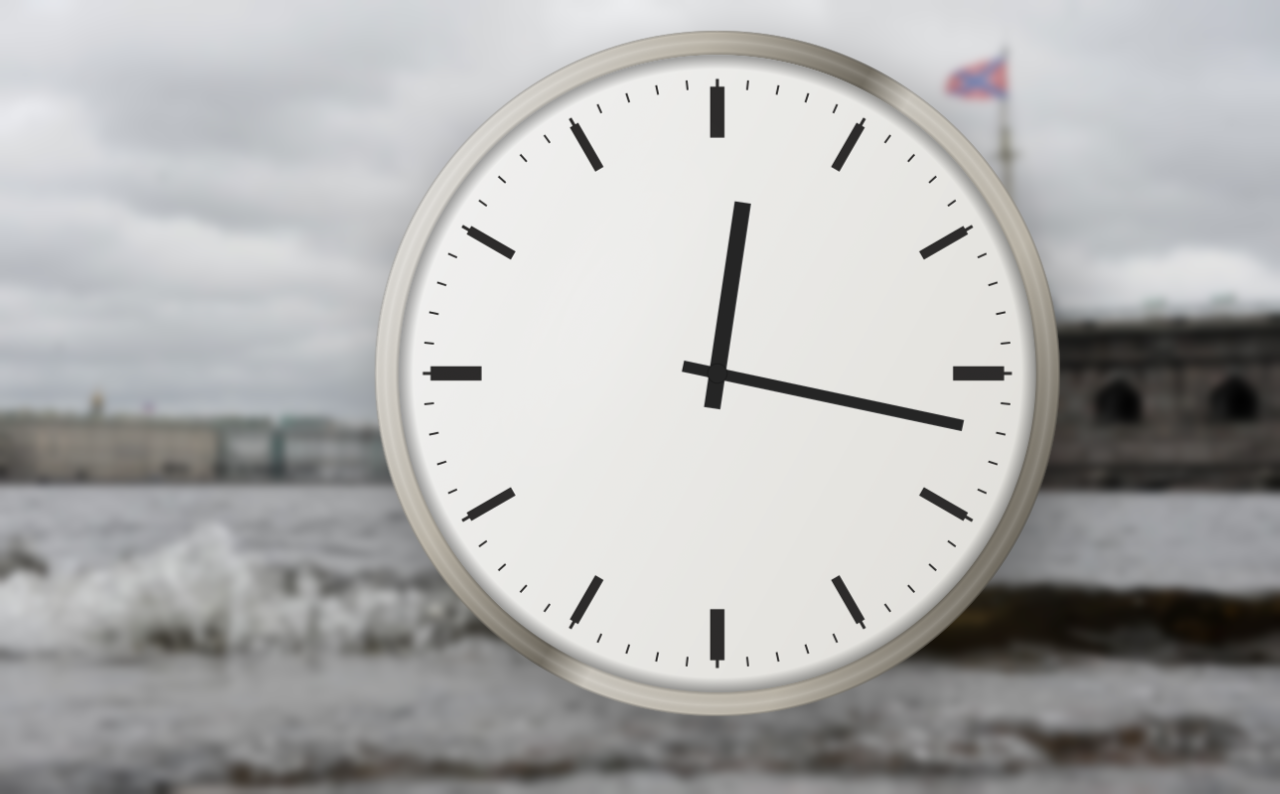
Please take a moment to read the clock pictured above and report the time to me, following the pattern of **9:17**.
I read **12:17**
